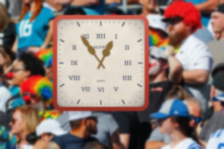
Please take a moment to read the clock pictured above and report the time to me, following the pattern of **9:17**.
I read **12:54**
